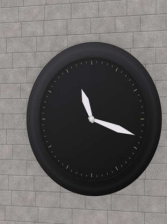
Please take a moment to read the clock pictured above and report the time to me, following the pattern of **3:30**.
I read **11:18**
